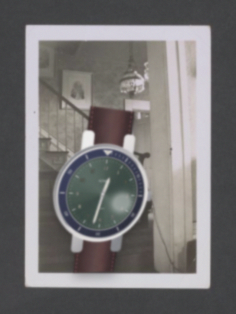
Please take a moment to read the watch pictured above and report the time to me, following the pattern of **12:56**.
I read **12:32**
